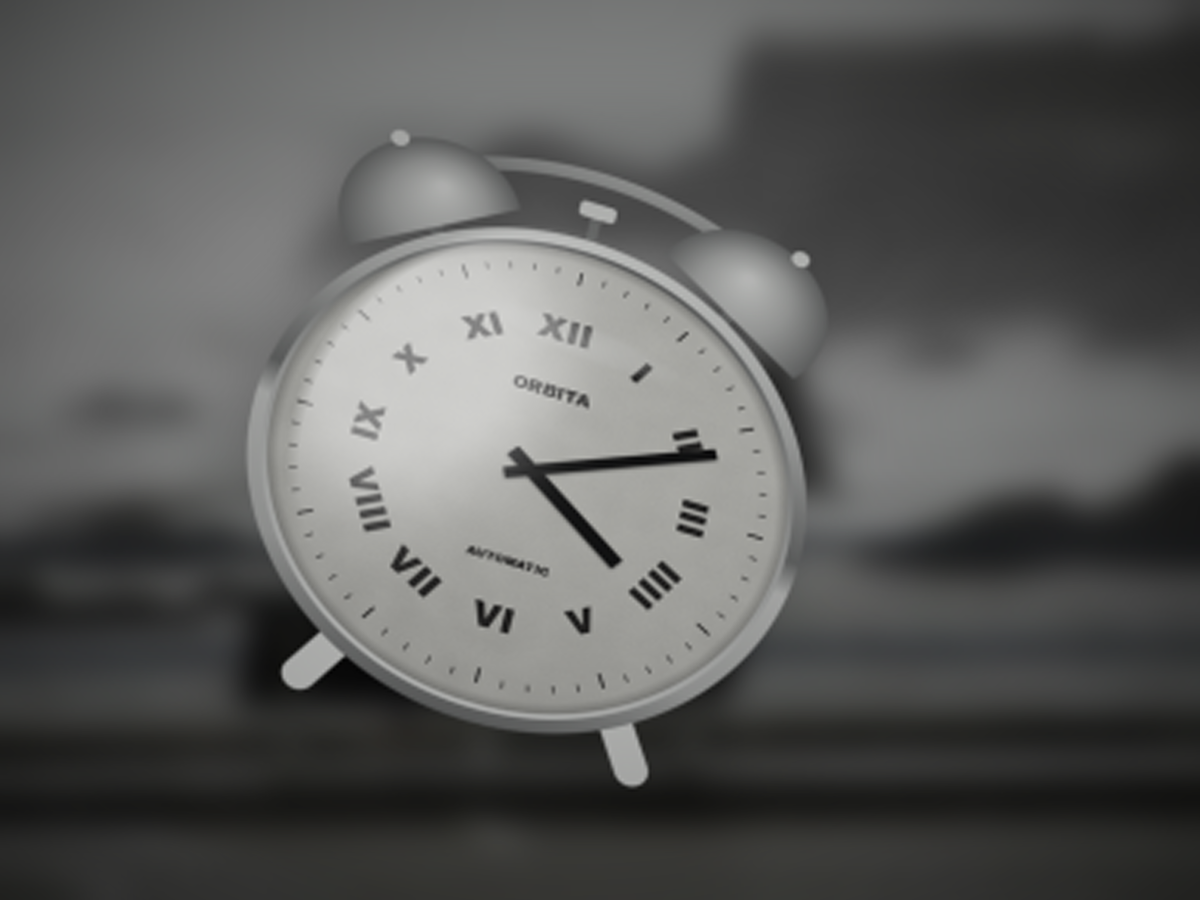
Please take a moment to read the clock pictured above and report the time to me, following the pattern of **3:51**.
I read **4:11**
